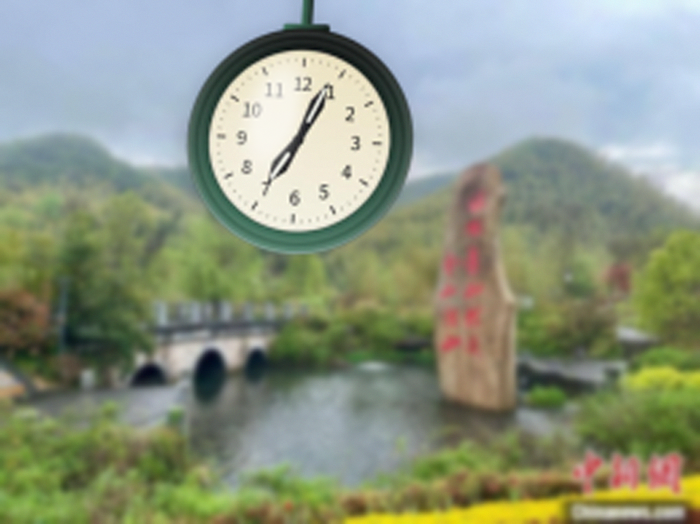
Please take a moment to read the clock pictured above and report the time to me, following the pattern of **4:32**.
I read **7:04**
